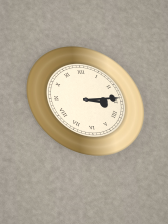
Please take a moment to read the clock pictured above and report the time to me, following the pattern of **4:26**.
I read **3:14**
